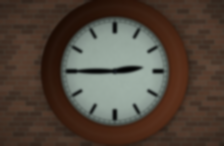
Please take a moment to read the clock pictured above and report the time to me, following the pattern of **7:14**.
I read **2:45**
